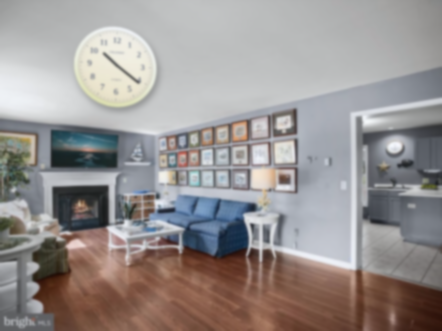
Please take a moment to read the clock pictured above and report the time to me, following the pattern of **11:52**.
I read **10:21**
